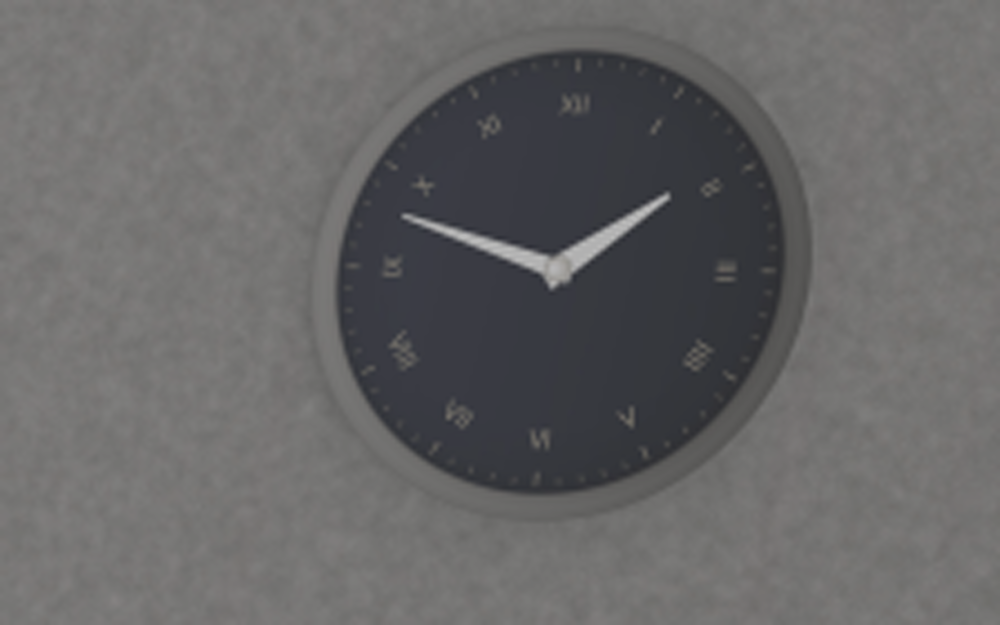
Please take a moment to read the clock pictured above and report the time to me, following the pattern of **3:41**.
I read **1:48**
